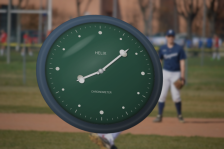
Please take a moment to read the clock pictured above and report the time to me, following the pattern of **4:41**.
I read **8:08**
